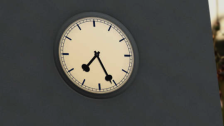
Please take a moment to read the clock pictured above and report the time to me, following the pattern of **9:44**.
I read **7:26**
